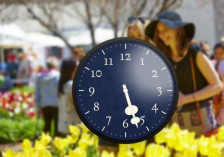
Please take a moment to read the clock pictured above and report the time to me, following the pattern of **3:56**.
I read **5:27**
